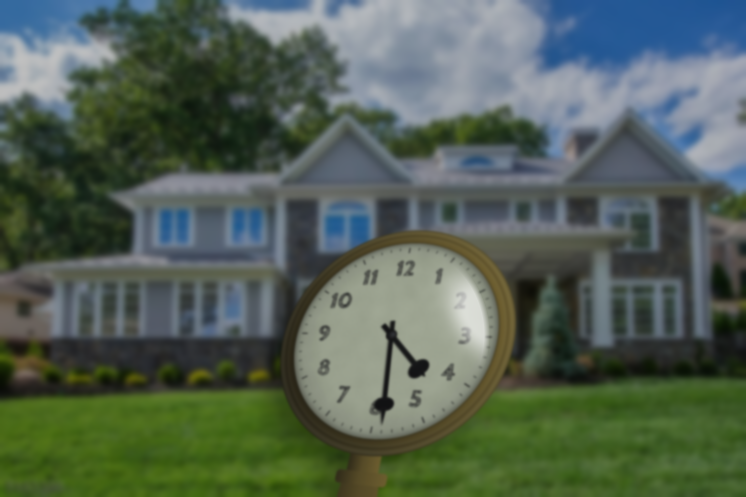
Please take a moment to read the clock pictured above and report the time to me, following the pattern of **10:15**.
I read **4:29**
